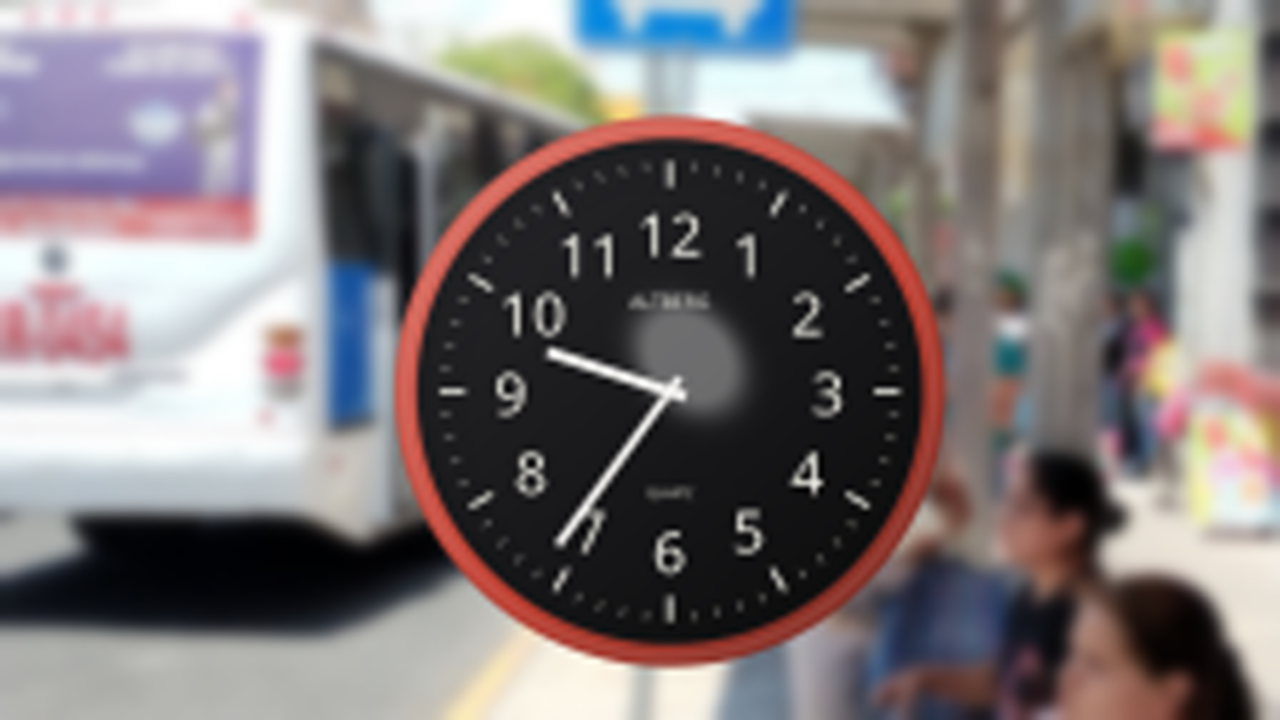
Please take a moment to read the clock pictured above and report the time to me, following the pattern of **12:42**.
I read **9:36**
